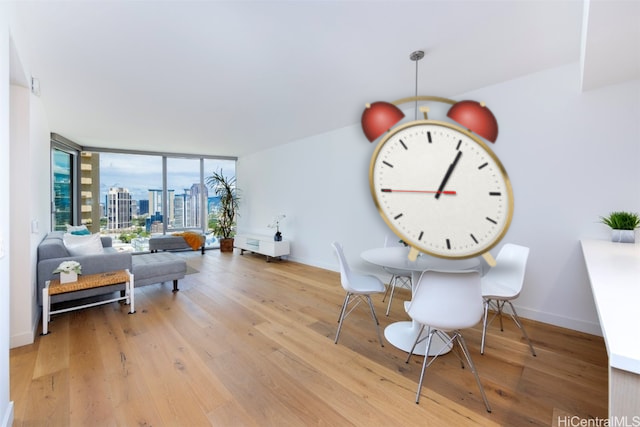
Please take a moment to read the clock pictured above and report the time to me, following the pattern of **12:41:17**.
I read **1:05:45**
